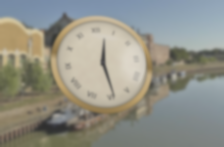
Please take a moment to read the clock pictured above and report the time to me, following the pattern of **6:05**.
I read **12:29**
